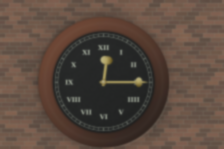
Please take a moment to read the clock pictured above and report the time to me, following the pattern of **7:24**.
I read **12:15**
